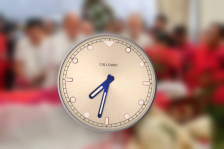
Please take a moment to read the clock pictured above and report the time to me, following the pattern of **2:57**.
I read **7:32**
